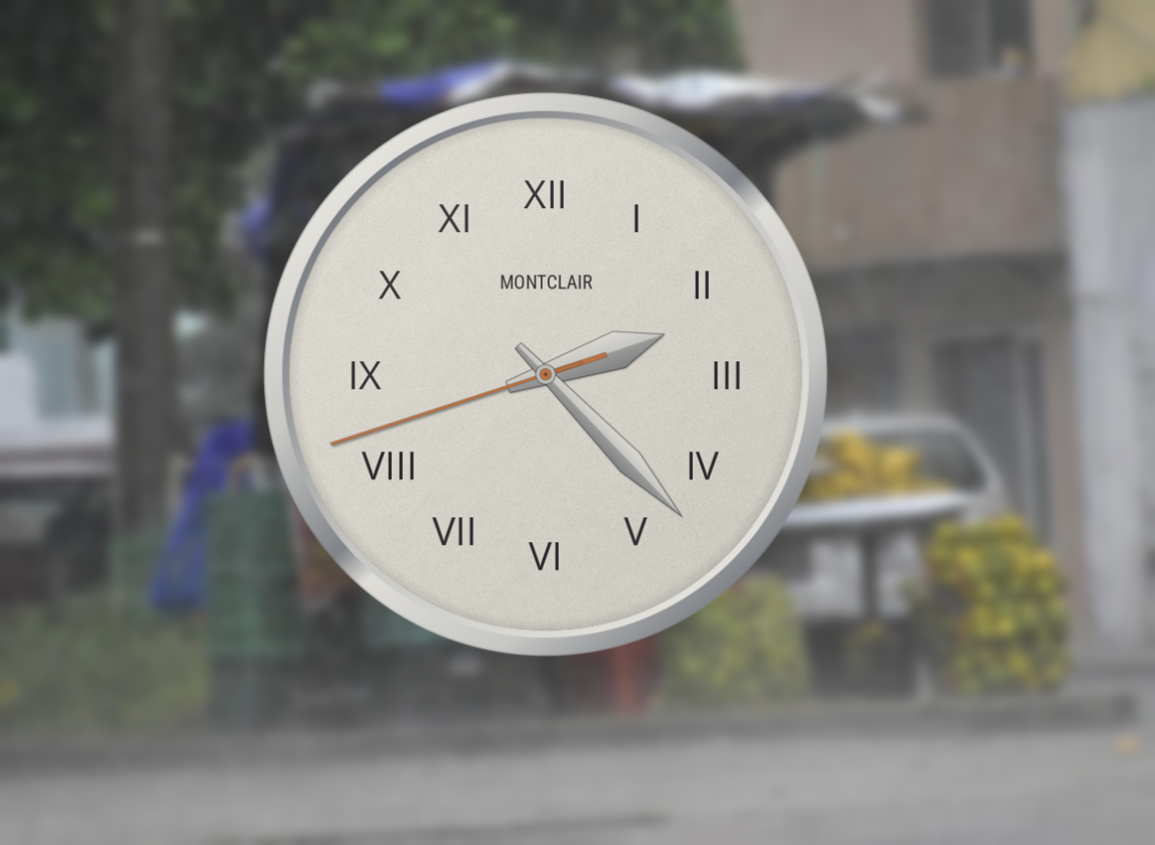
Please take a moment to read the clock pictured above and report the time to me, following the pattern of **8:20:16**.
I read **2:22:42**
